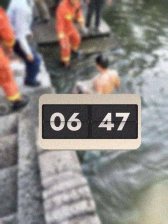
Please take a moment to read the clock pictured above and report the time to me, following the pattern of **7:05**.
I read **6:47**
